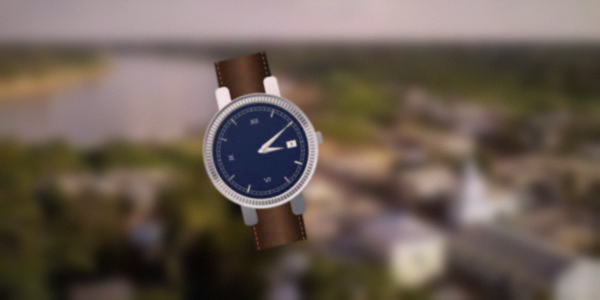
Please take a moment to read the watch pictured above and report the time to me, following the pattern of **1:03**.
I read **3:10**
